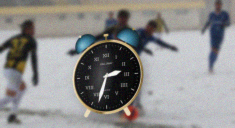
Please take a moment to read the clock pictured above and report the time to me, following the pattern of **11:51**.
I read **2:33**
